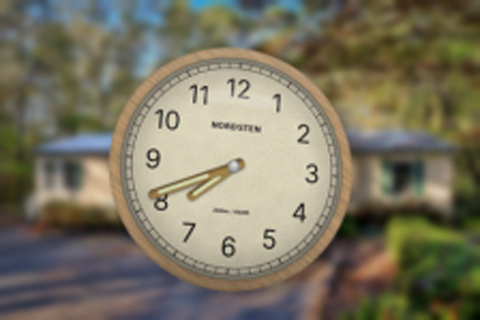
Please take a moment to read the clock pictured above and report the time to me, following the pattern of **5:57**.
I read **7:41**
